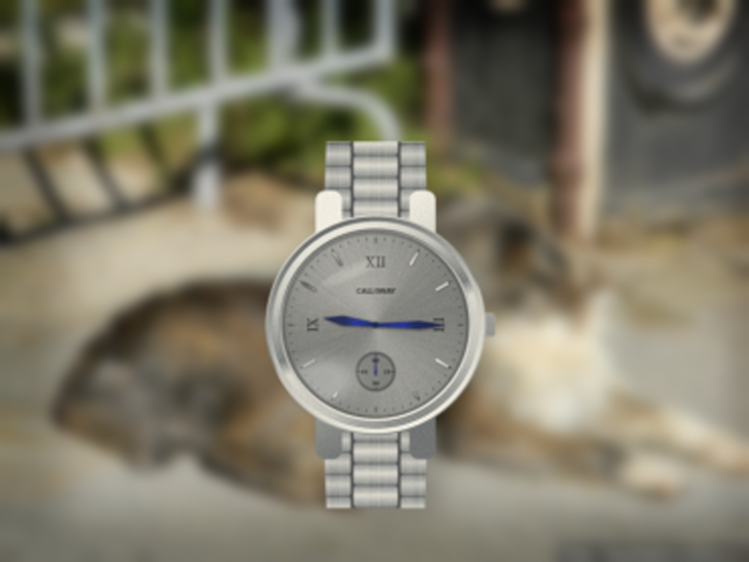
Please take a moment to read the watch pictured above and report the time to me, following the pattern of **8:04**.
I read **9:15**
